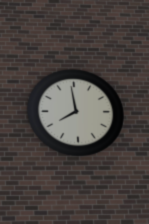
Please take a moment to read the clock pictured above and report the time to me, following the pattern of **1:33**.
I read **7:59**
